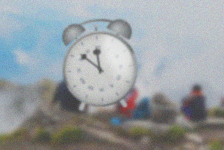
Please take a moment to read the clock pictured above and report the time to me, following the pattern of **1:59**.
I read **11:52**
